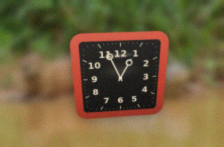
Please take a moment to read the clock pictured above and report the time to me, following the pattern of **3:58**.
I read **12:56**
